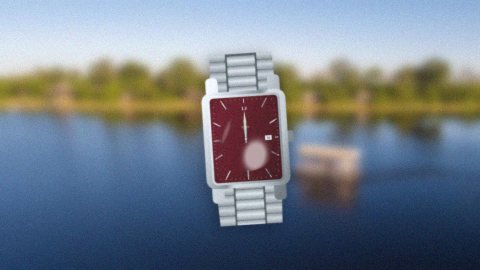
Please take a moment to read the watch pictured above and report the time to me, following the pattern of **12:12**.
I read **12:00**
